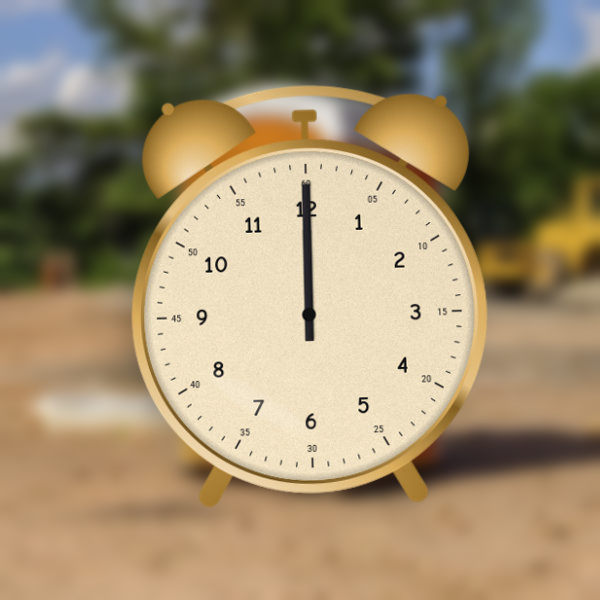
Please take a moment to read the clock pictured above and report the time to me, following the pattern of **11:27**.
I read **12:00**
